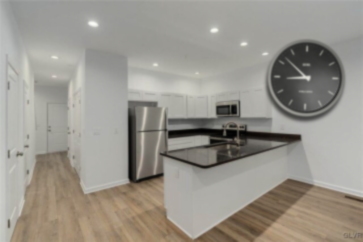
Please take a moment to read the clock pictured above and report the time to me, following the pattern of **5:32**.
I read **8:52**
